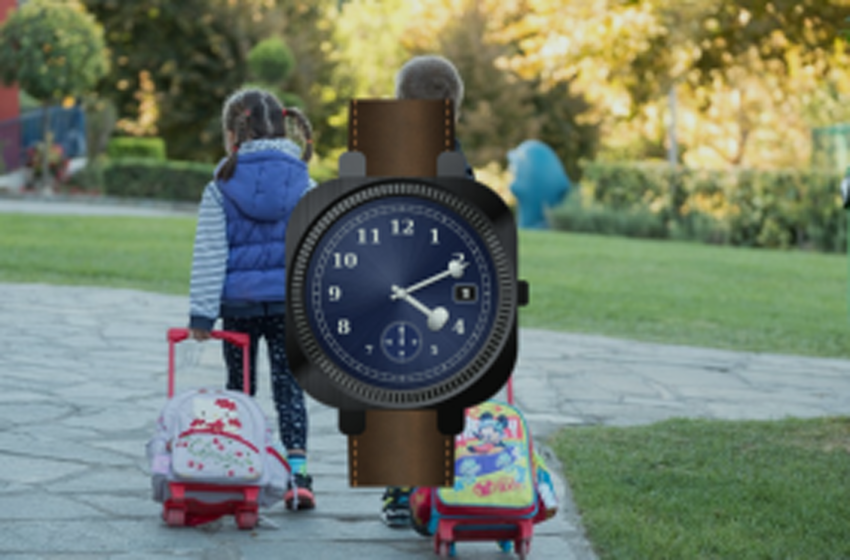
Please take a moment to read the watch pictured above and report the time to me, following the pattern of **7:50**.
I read **4:11**
